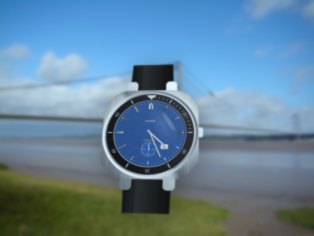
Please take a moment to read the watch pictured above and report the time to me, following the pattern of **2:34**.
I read **4:26**
